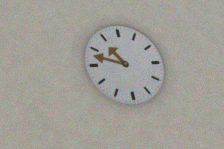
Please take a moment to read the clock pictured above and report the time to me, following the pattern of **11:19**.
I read **10:48**
